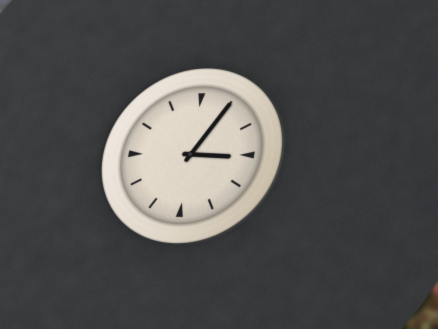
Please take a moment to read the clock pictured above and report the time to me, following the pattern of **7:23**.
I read **3:05**
